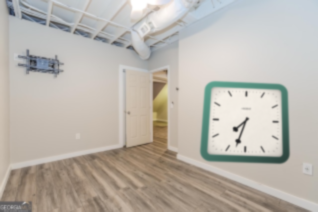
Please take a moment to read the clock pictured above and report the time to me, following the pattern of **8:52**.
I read **7:33**
